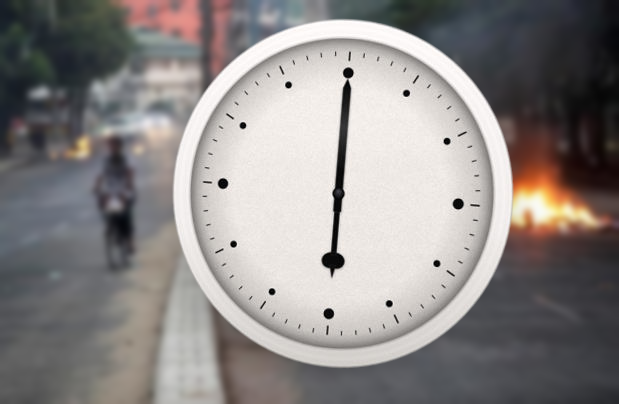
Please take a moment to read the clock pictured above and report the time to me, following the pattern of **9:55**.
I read **6:00**
